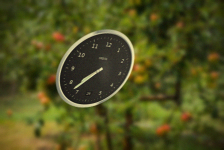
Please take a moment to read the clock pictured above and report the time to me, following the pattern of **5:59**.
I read **7:37**
